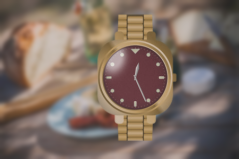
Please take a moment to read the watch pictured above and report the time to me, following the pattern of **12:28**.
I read **12:26**
